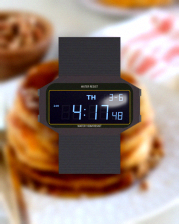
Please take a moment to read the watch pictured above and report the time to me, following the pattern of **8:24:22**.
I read **4:17:48**
